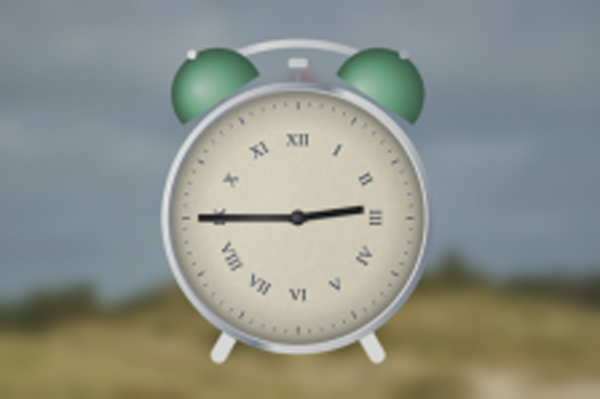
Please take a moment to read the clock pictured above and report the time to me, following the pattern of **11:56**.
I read **2:45**
